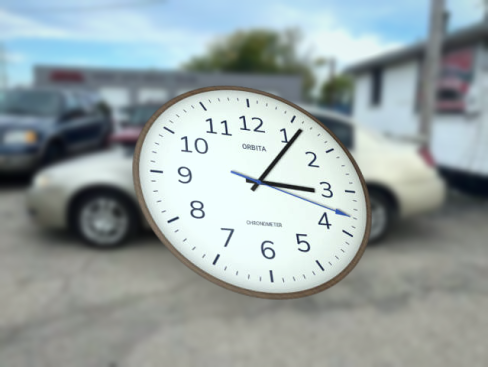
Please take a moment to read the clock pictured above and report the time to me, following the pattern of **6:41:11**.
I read **3:06:18**
